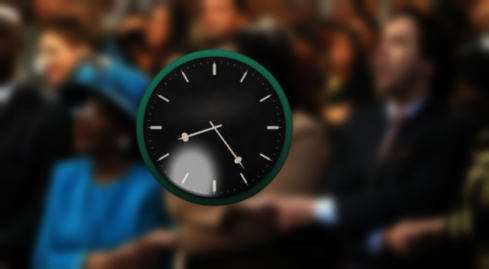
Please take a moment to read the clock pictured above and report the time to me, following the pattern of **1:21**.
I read **8:24**
